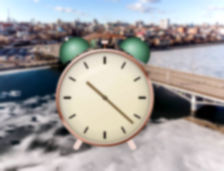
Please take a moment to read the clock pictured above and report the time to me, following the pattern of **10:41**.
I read **10:22**
